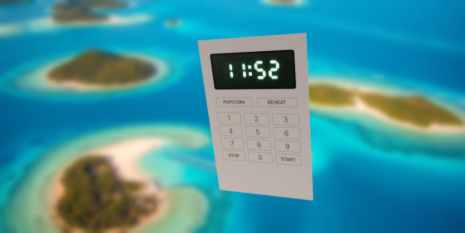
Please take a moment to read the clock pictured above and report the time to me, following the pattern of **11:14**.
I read **11:52**
